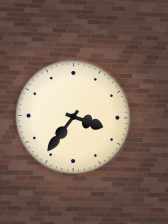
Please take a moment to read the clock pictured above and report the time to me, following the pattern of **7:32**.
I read **3:36**
